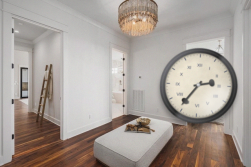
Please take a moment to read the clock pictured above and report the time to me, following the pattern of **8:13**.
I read **2:36**
